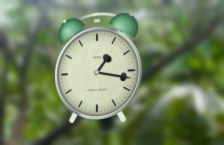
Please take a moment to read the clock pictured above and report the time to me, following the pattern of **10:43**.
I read **1:17**
